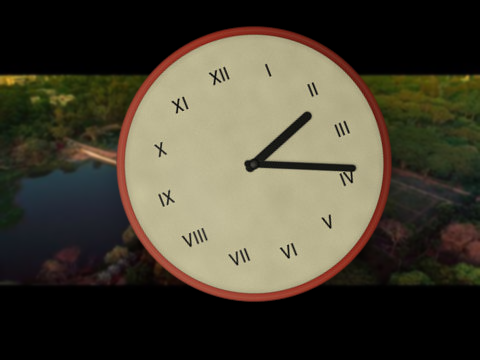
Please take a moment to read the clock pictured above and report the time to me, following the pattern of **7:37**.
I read **2:19**
